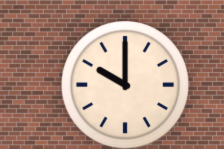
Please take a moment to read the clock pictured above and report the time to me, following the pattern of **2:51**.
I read **10:00**
